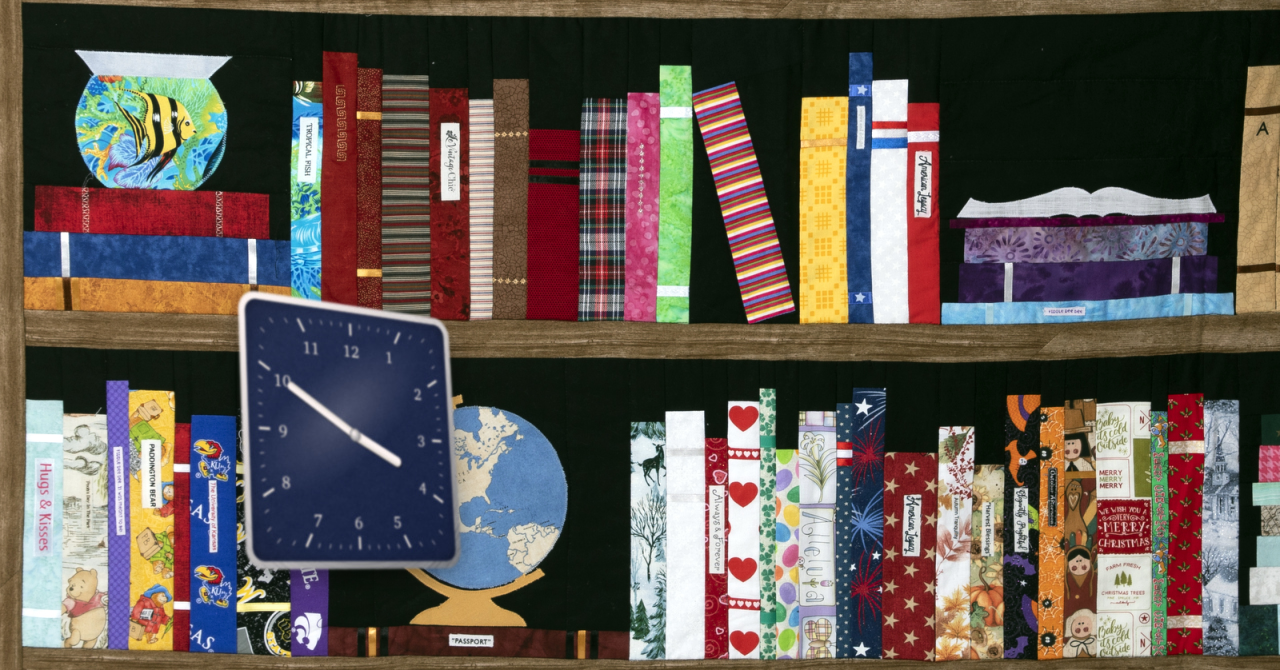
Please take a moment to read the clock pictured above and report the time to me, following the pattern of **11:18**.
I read **3:50**
